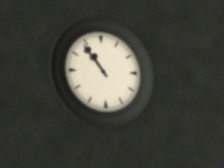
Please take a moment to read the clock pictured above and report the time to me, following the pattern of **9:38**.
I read **10:54**
